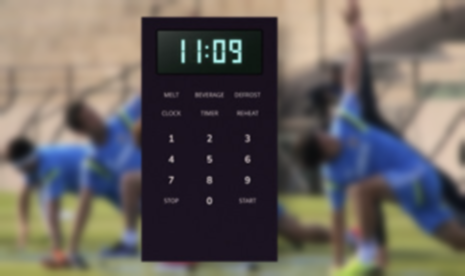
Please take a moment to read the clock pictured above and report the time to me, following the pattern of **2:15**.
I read **11:09**
